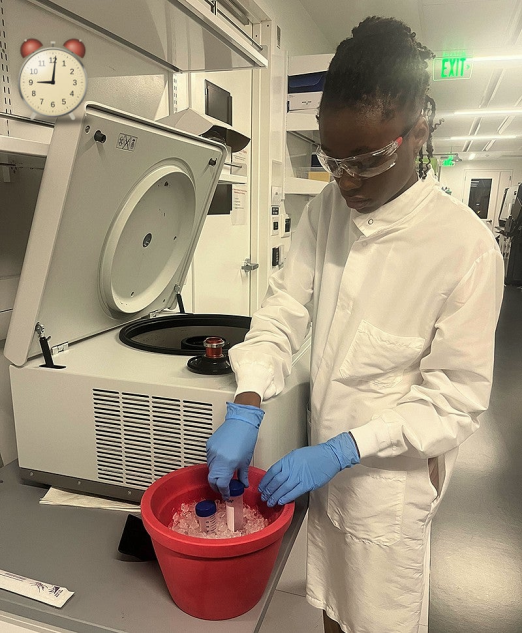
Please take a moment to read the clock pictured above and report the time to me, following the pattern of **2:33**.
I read **9:01**
